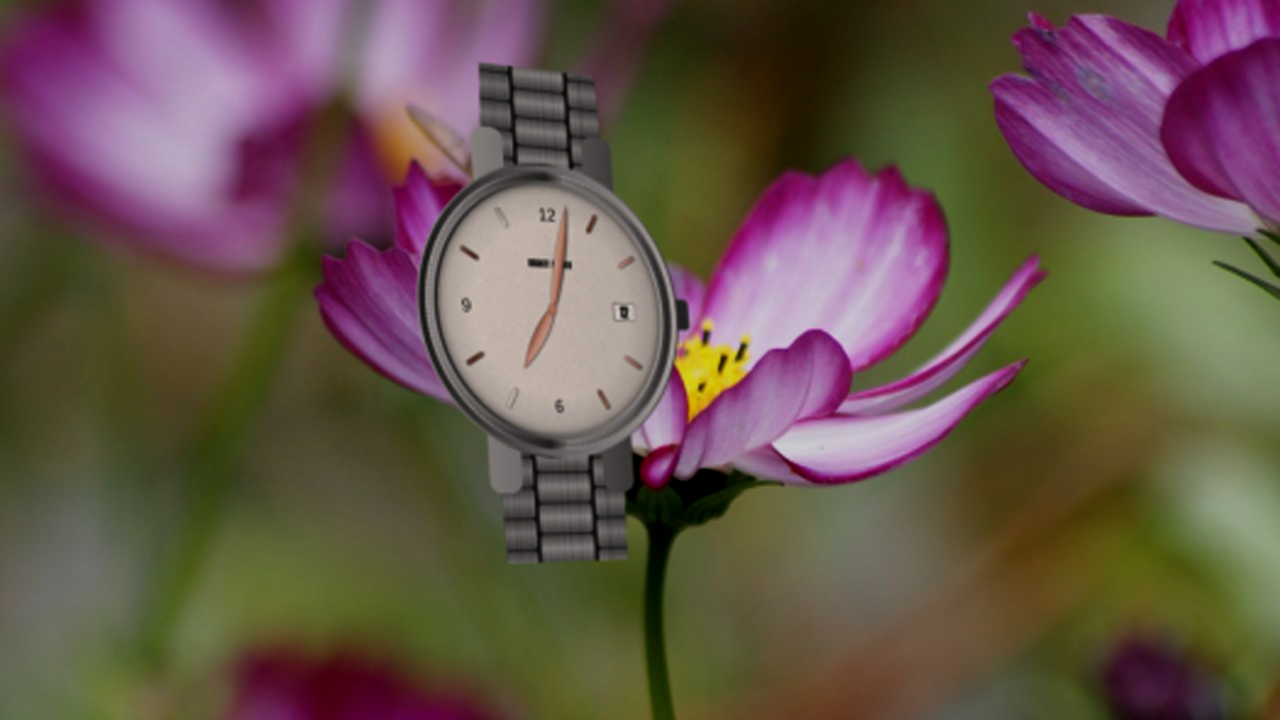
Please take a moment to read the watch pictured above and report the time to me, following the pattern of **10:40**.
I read **7:02**
